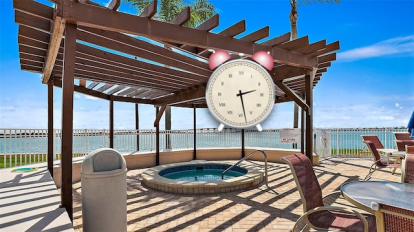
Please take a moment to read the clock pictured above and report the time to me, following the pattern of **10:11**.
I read **2:28**
